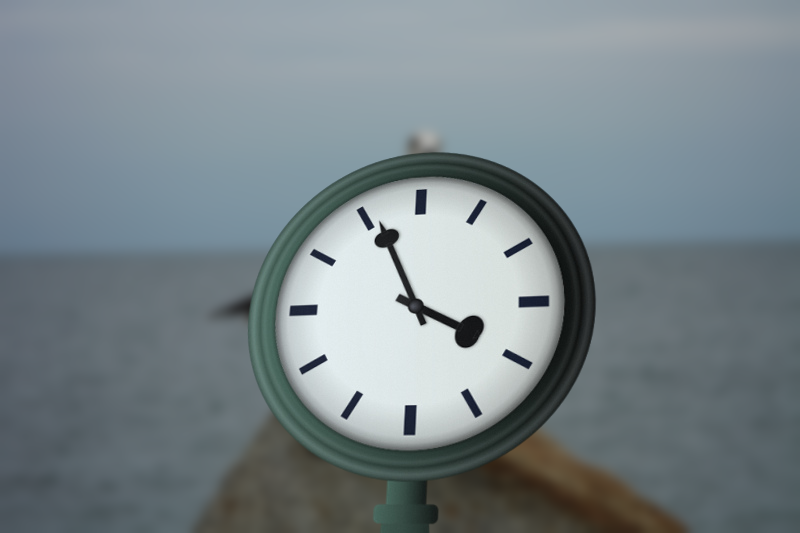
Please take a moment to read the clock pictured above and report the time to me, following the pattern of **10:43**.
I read **3:56**
